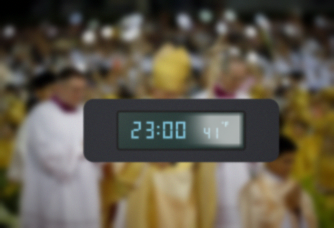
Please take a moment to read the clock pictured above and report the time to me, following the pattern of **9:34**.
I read **23:00**
